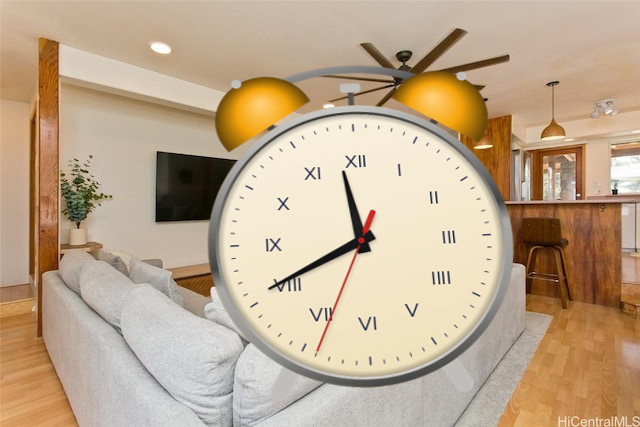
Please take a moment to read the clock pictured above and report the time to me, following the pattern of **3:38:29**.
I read **11:40:34**
